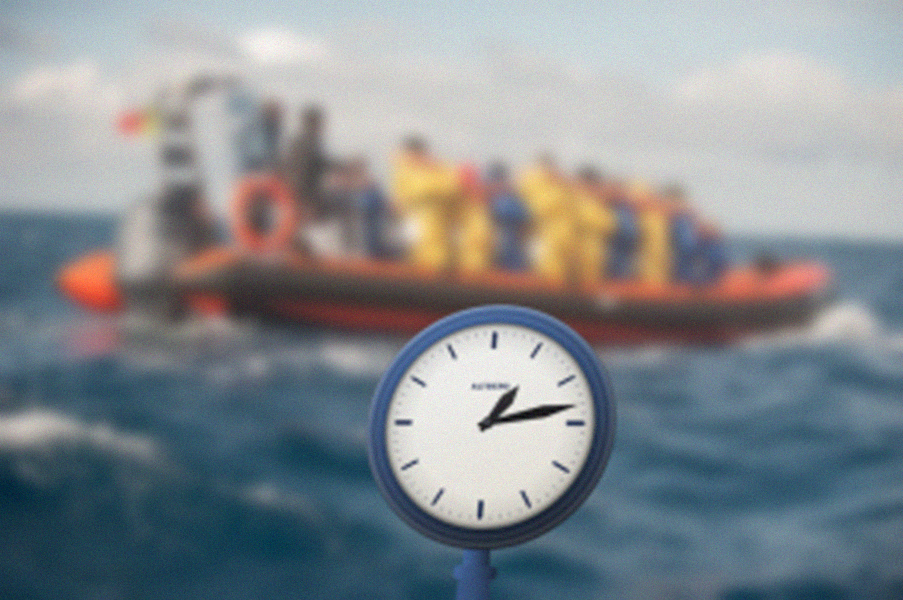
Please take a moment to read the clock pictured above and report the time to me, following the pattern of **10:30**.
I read **1:13**
